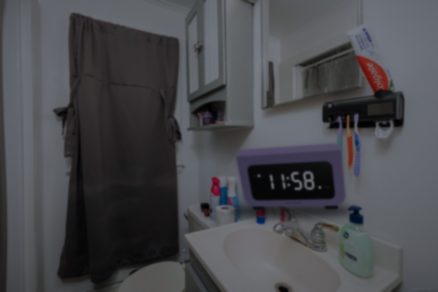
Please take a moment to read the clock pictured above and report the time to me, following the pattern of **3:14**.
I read **11:58**
